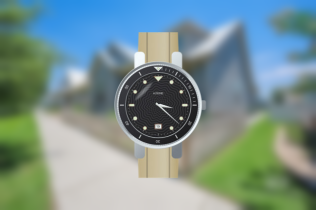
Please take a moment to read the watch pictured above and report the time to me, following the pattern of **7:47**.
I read **3:22**
